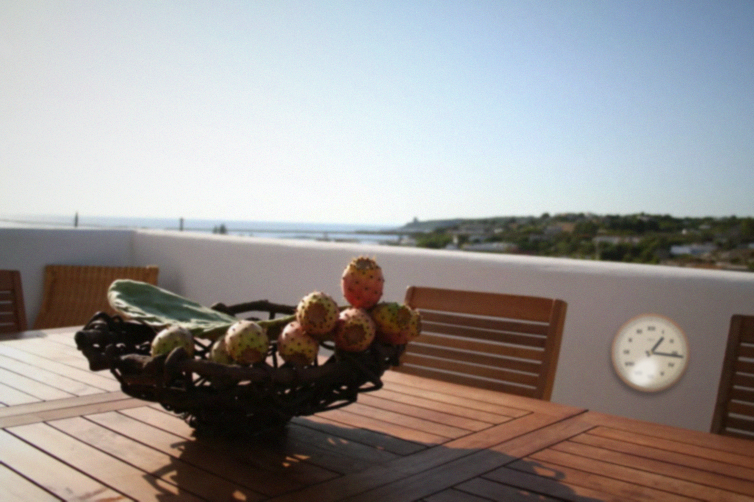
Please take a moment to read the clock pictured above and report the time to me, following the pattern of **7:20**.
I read **1:16**
